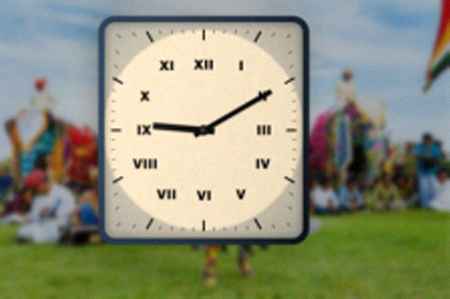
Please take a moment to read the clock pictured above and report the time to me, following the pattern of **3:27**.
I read **9:10**
